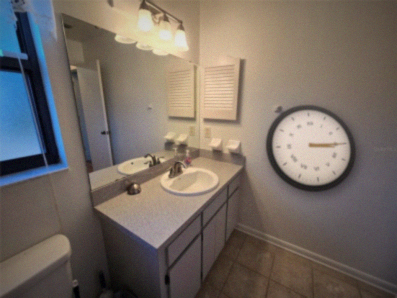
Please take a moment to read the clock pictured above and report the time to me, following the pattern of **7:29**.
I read **3:15**
